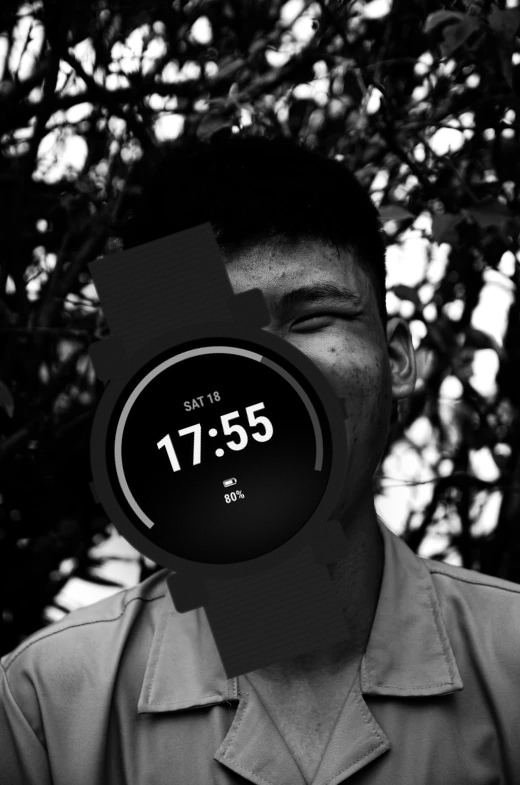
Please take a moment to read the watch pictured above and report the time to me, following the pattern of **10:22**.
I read **17:55**
